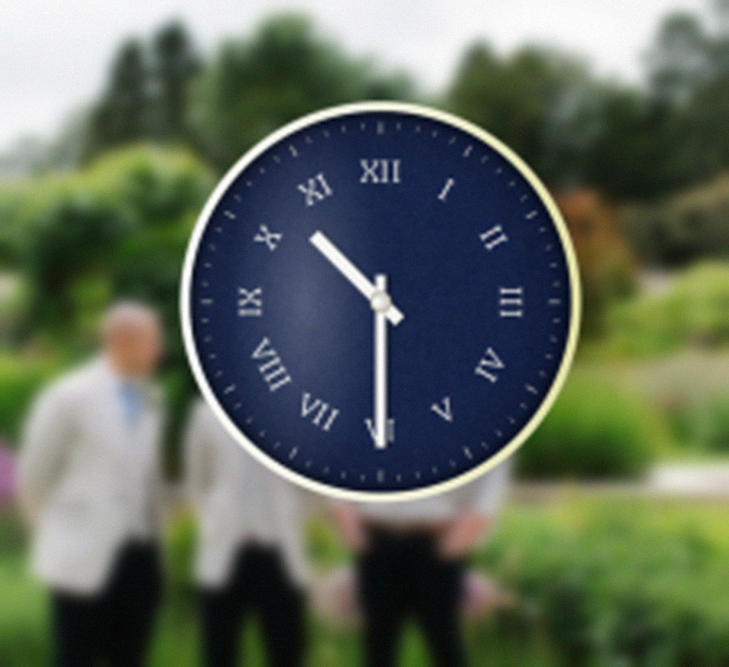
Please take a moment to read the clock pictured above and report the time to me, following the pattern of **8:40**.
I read **10:30**
